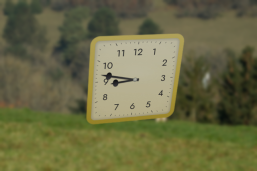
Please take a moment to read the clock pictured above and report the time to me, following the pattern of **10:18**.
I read **8:47**
